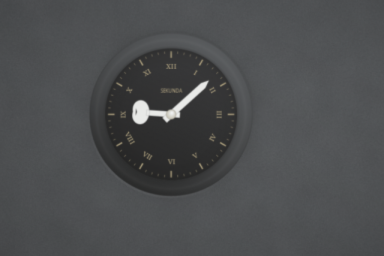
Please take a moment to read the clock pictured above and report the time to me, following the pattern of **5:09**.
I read **9:08**
